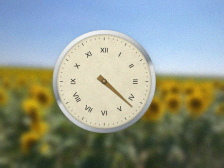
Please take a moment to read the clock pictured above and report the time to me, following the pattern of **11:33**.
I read **4:22**
